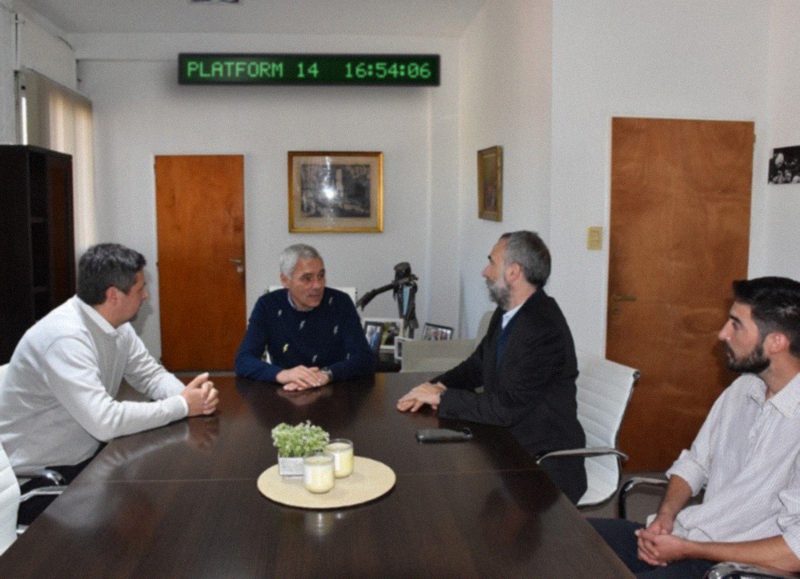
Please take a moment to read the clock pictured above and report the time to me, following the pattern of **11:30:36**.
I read **16:54:06**
